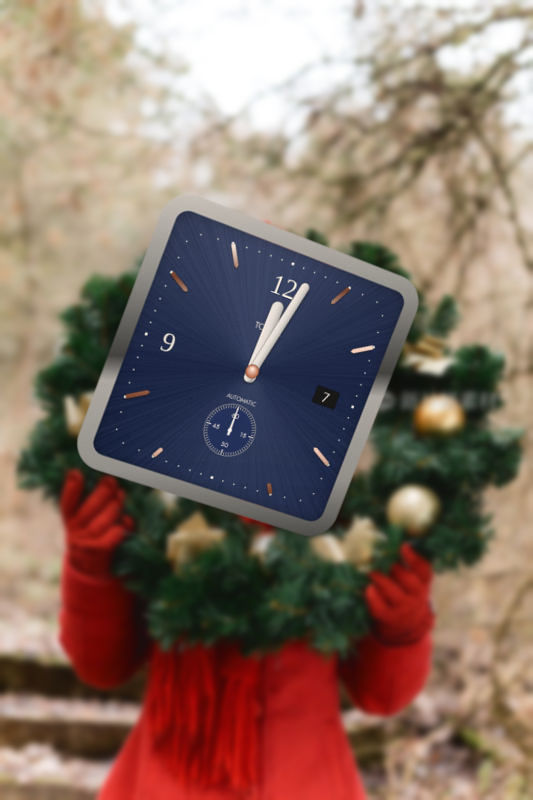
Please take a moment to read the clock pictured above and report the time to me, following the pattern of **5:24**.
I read **12:02**
